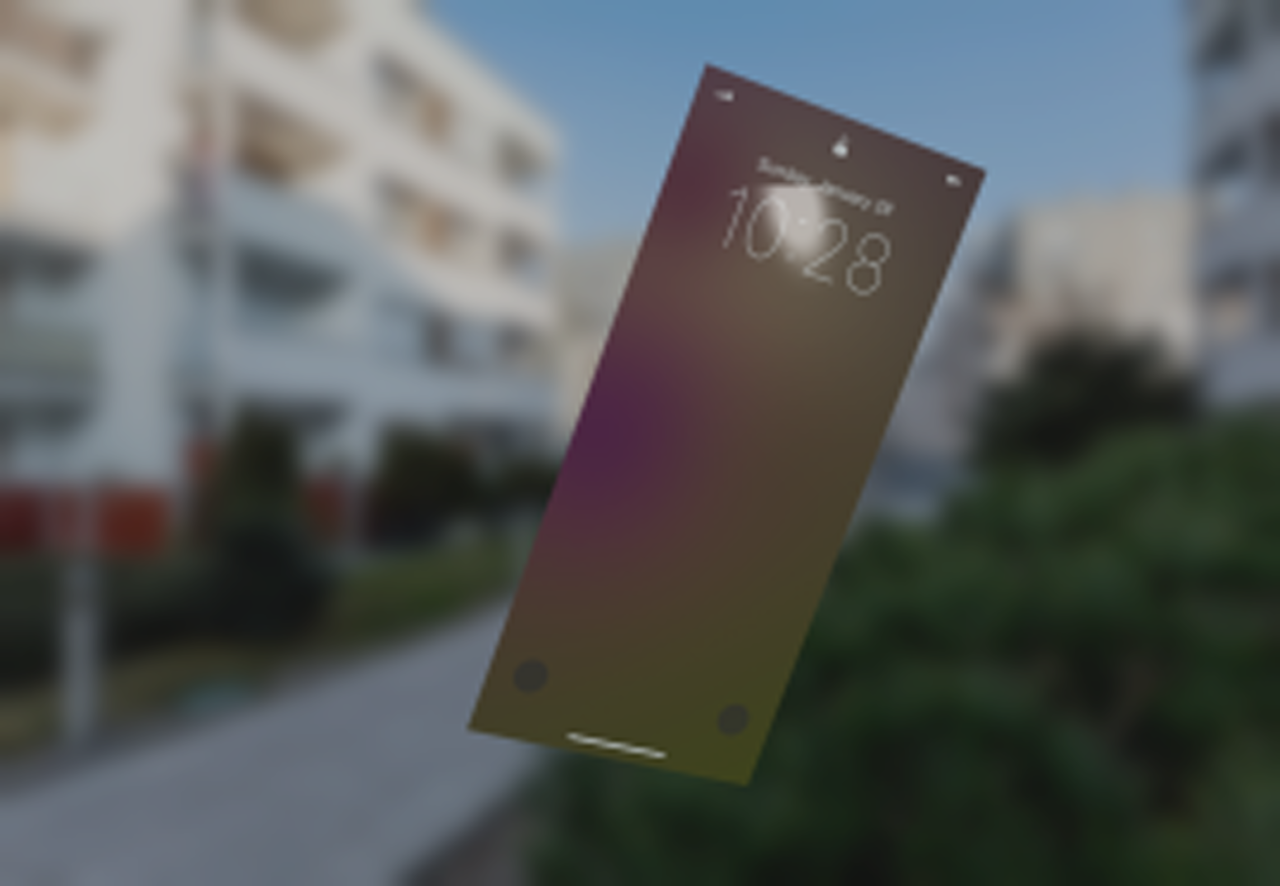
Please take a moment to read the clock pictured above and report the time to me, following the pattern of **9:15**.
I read **10:28**
